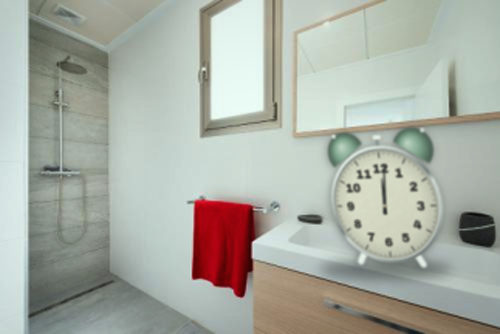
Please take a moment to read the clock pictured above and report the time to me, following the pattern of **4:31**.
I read **12:01**
